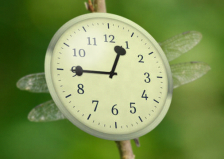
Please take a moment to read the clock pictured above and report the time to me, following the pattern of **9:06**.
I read **12:45**
